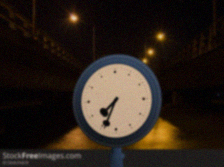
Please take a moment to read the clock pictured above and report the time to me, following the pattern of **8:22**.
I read **7:34**
